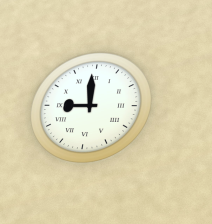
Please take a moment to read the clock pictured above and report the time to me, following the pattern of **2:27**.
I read **8:59**
